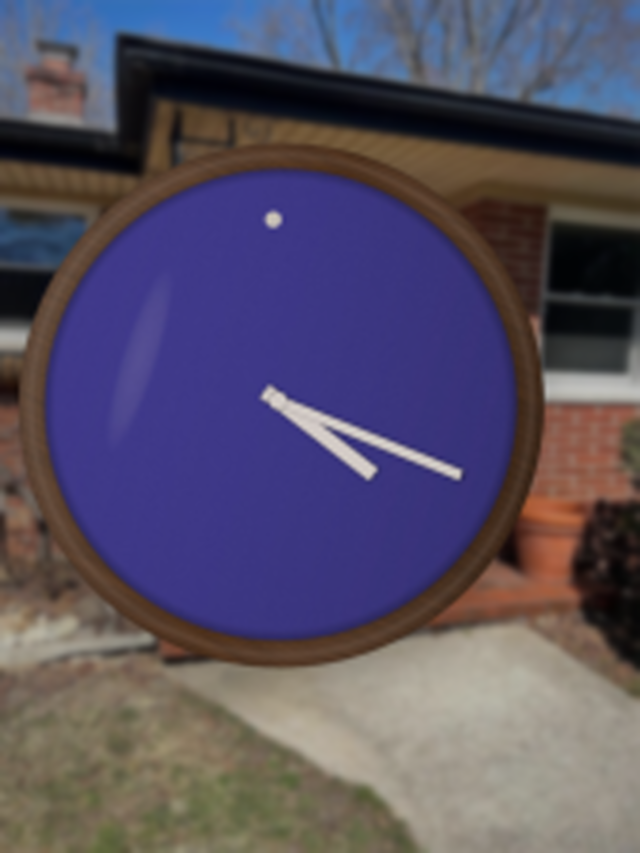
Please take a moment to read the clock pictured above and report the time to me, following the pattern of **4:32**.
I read **4:19**
